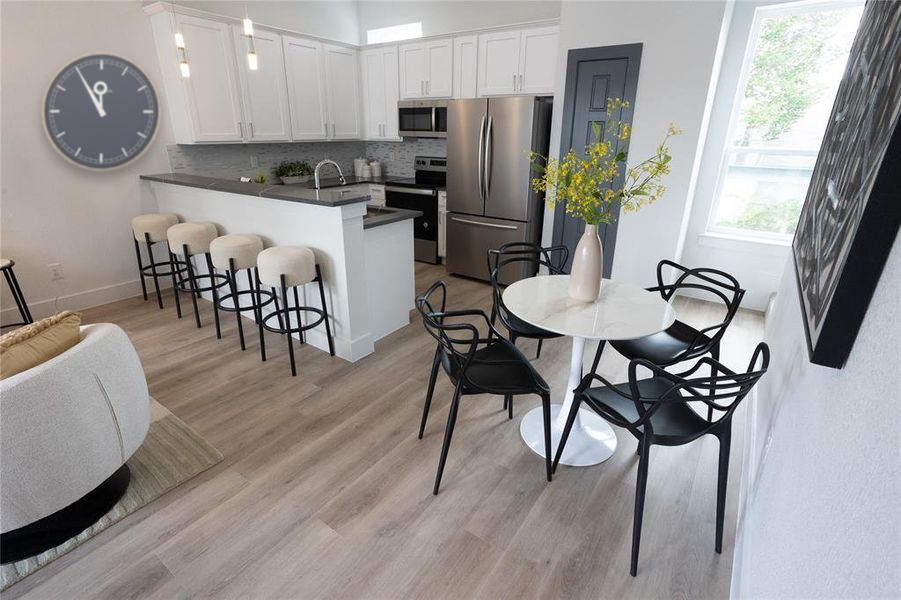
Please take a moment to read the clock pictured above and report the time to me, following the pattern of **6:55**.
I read **11:55**
